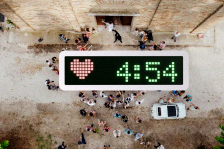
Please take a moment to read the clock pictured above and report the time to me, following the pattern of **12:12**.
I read **4:54**
